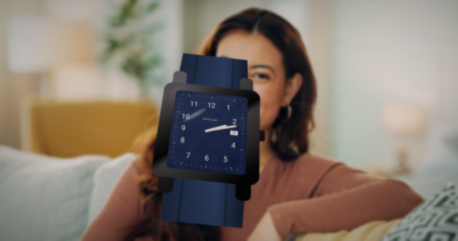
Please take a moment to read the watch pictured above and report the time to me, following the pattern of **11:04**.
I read **2:12**
